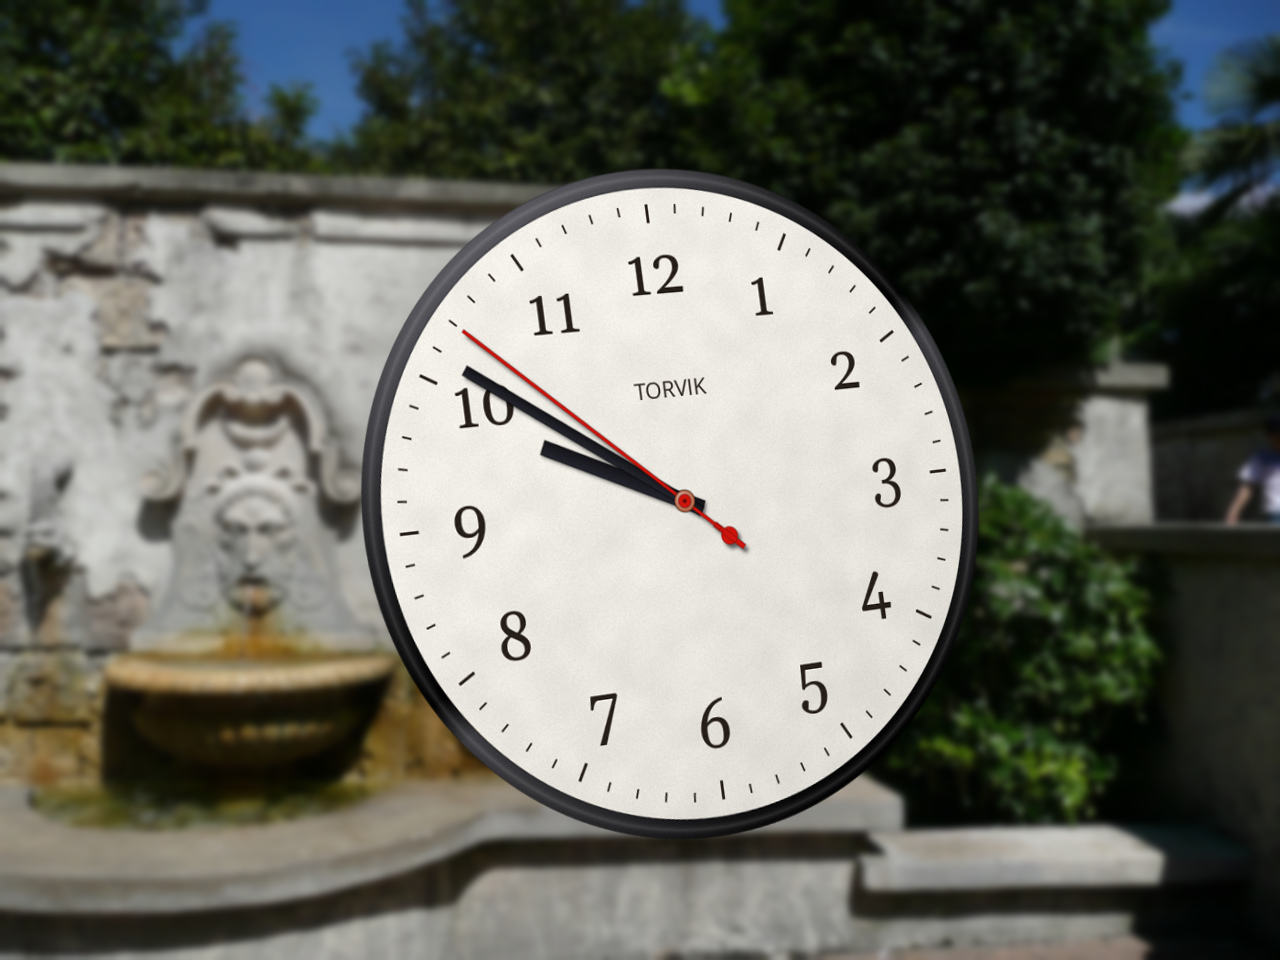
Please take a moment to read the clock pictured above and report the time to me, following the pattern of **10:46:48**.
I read **9:50:52**
